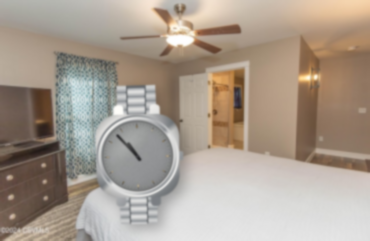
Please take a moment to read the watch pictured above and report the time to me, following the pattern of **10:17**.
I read **10:53**
